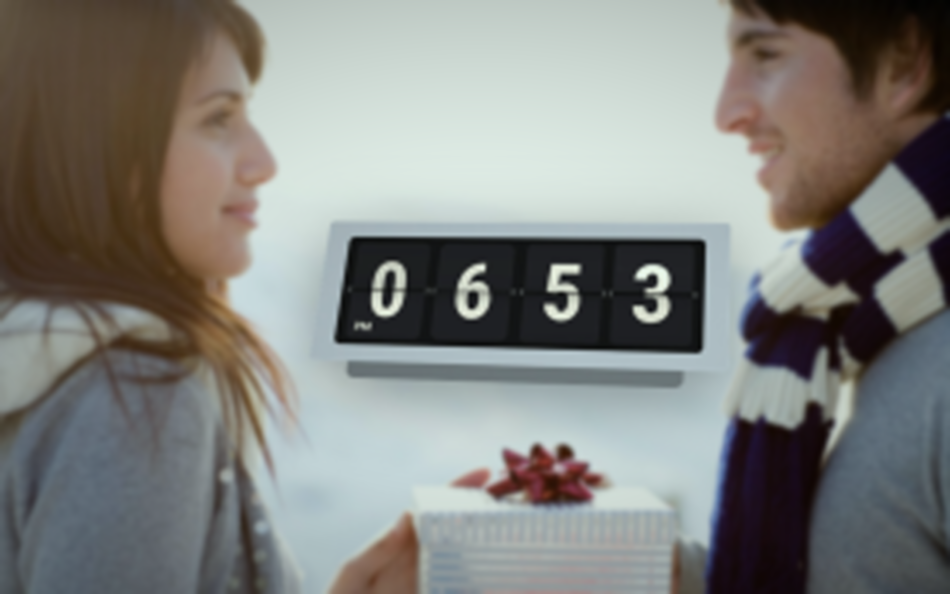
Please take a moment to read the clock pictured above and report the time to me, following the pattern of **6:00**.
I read **6:53**
